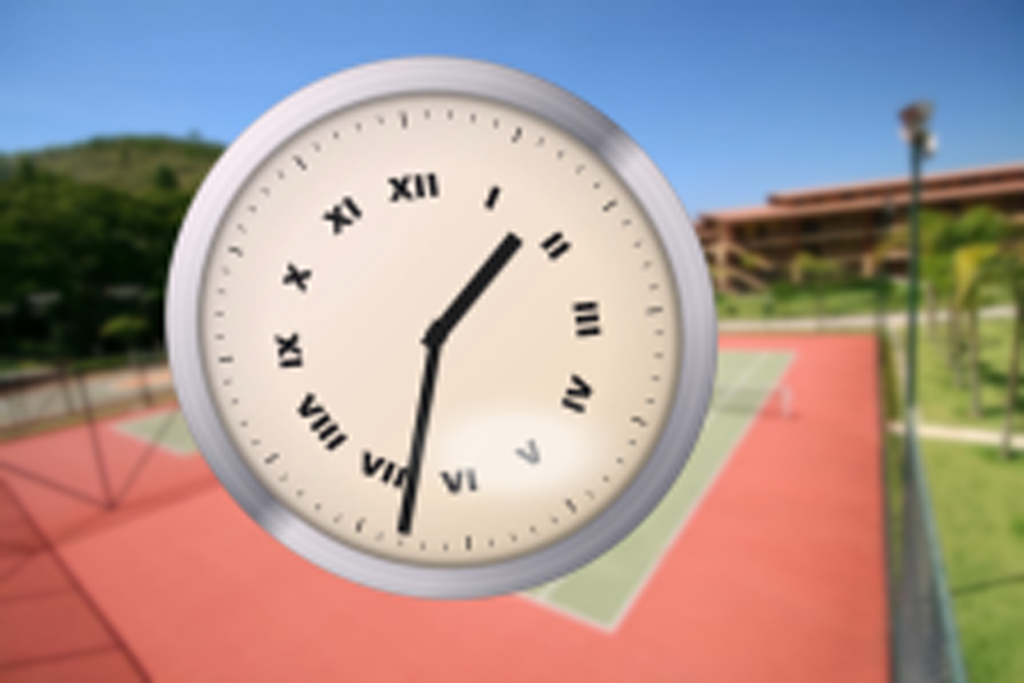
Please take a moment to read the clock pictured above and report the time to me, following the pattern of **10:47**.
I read **1:33**
